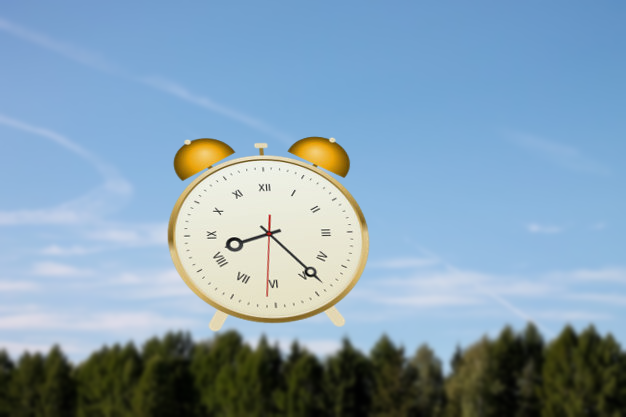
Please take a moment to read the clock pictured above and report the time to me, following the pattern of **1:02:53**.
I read **8:23:31**
